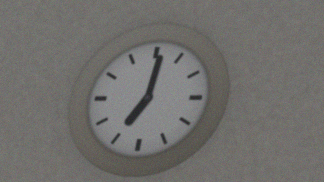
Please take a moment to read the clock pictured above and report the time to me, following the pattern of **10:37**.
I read **7:01**
